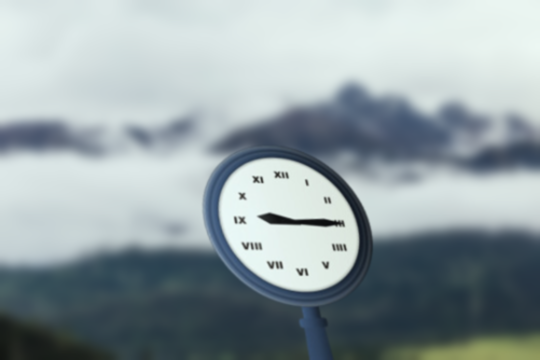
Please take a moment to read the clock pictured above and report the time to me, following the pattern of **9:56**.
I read **9:15**
